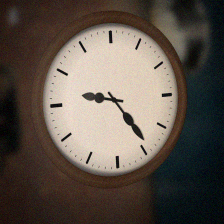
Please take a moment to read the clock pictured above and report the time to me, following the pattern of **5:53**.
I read **9:24**
